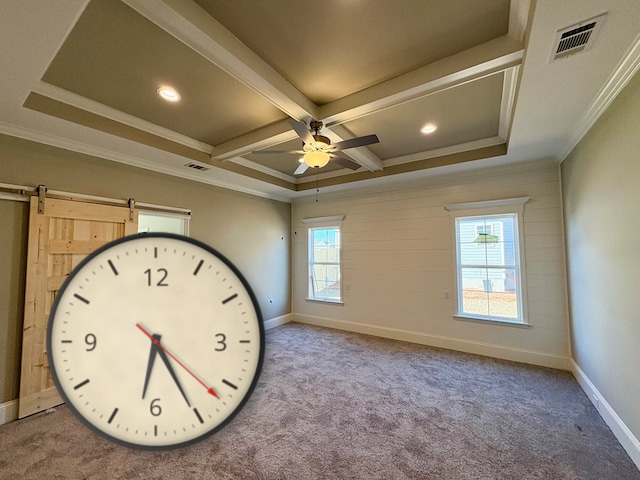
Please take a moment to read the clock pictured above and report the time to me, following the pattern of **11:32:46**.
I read **6:25:22**
